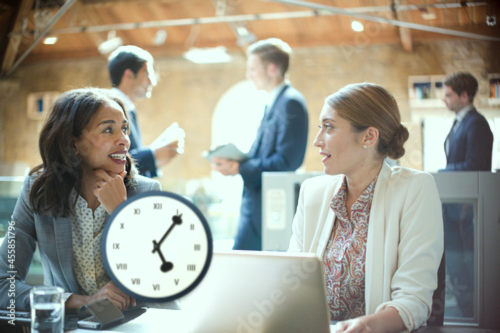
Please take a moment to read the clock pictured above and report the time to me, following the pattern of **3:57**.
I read **5:06**
